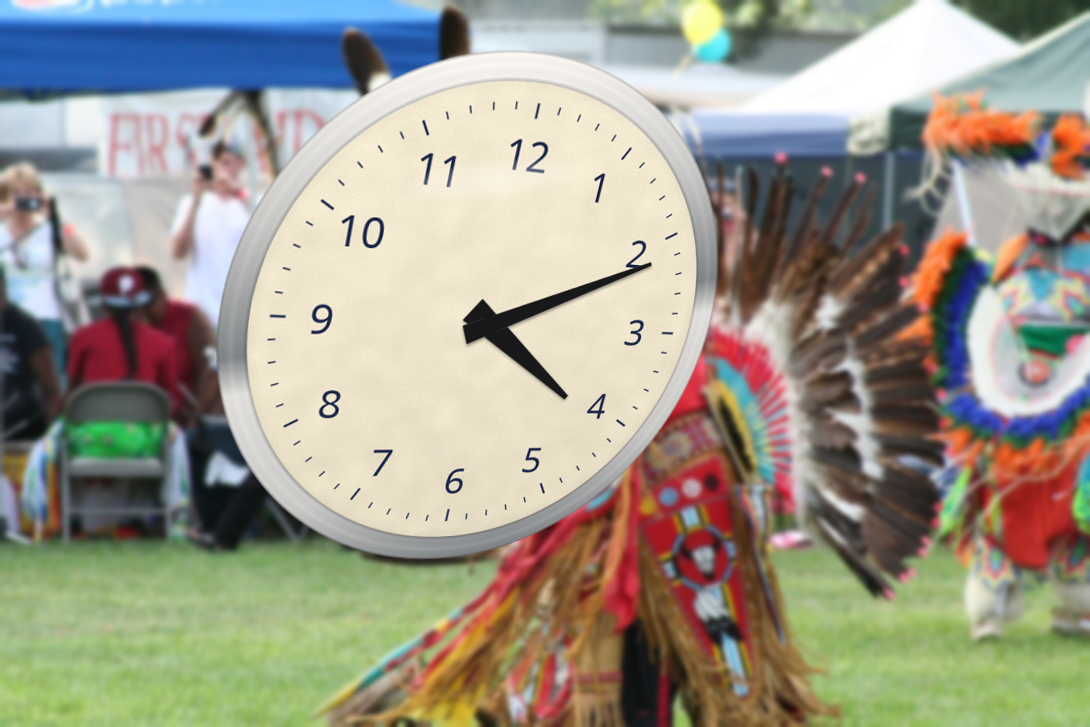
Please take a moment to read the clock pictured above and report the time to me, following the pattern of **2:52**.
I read **4:11**
